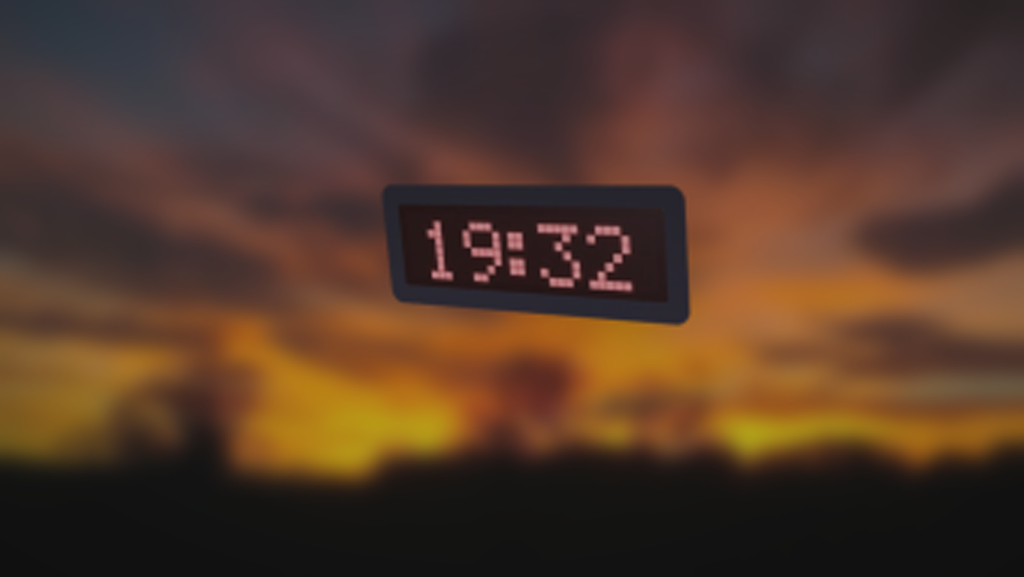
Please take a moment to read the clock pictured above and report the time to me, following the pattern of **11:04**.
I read **19:32**
